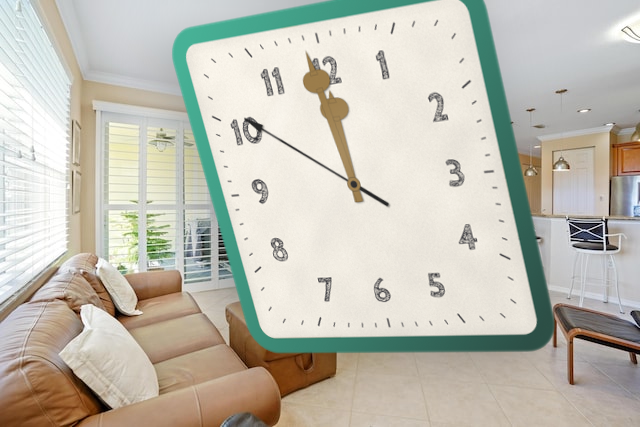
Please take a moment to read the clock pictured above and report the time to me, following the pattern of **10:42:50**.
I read **11:58:51**
